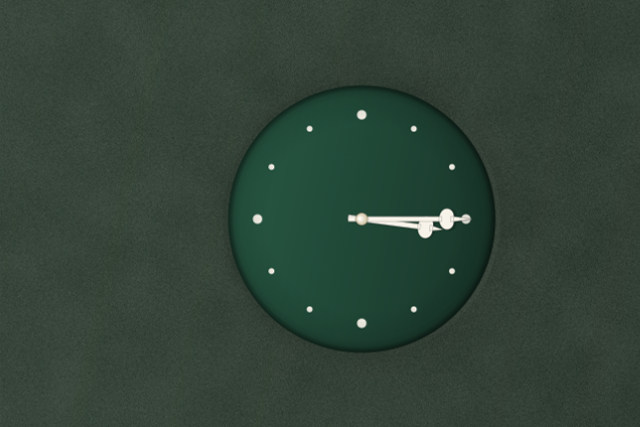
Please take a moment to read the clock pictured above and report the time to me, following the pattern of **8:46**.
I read **3:15**
